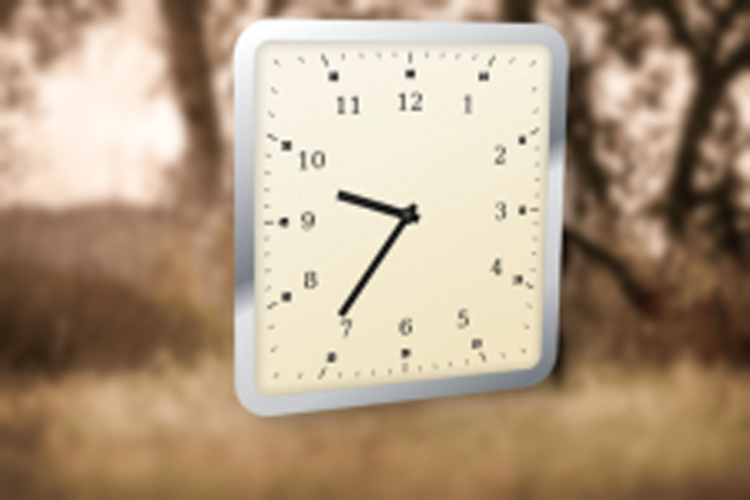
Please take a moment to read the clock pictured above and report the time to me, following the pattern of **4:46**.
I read **9:36**
